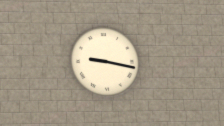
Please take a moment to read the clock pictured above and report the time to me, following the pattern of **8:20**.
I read **9:17**
